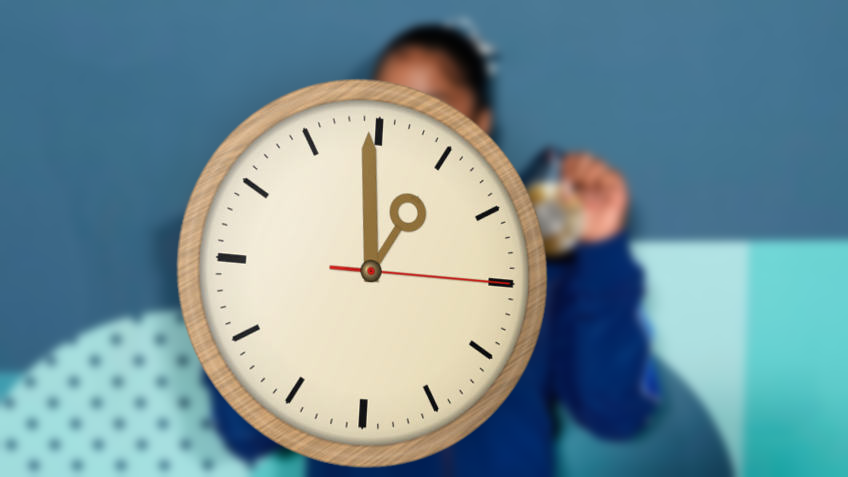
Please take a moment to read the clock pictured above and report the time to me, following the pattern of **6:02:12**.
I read **12:59:15**
